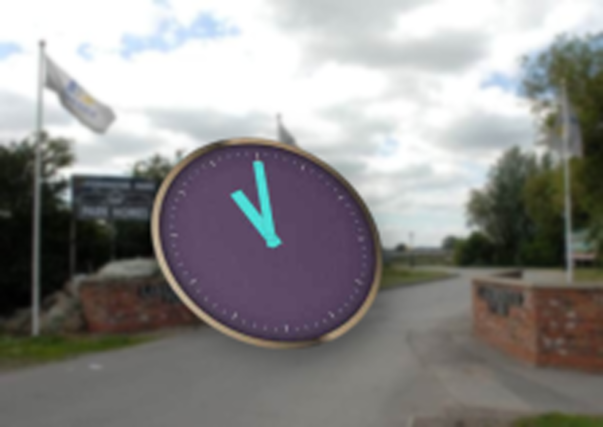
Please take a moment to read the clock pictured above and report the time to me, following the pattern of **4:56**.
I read **11:00**
